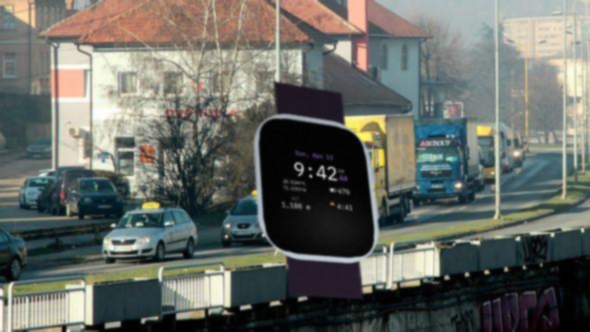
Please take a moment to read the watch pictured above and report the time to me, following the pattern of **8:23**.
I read **9:42**
